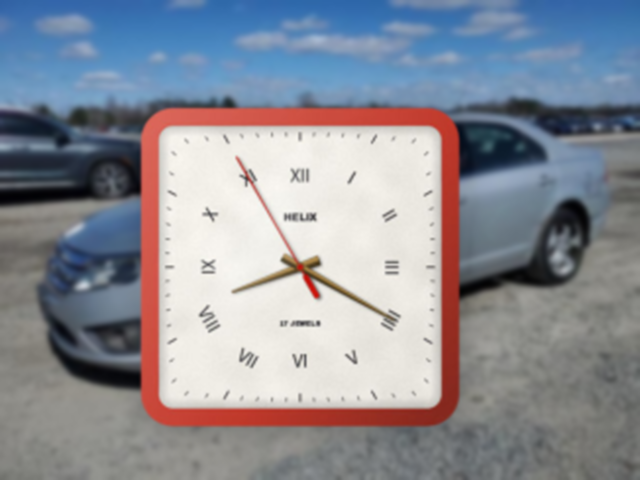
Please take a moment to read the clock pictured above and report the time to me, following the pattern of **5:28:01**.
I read **8:19:55**
